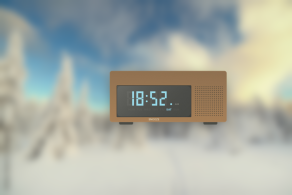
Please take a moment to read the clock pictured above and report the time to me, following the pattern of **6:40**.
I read **18:52**
